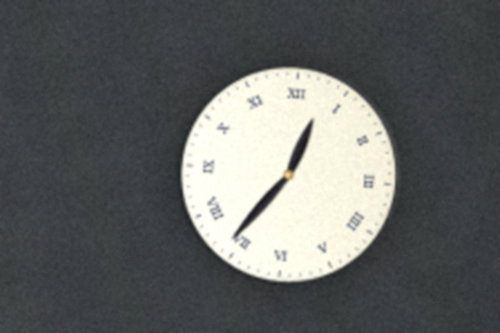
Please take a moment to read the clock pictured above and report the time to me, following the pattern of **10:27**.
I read **12:36**
